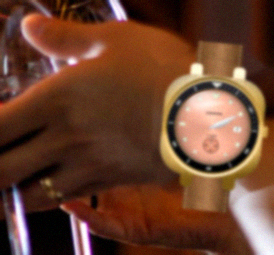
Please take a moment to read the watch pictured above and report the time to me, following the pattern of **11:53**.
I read **2:10**
